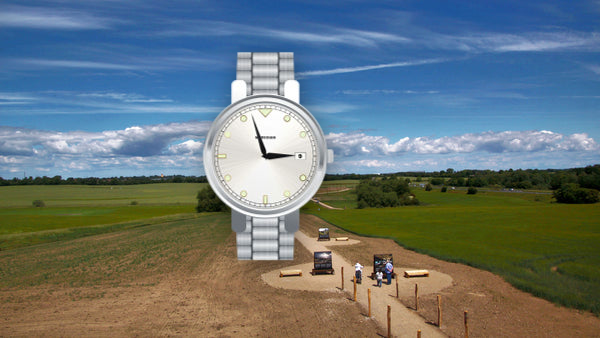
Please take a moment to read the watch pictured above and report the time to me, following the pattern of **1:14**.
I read **2:57**
